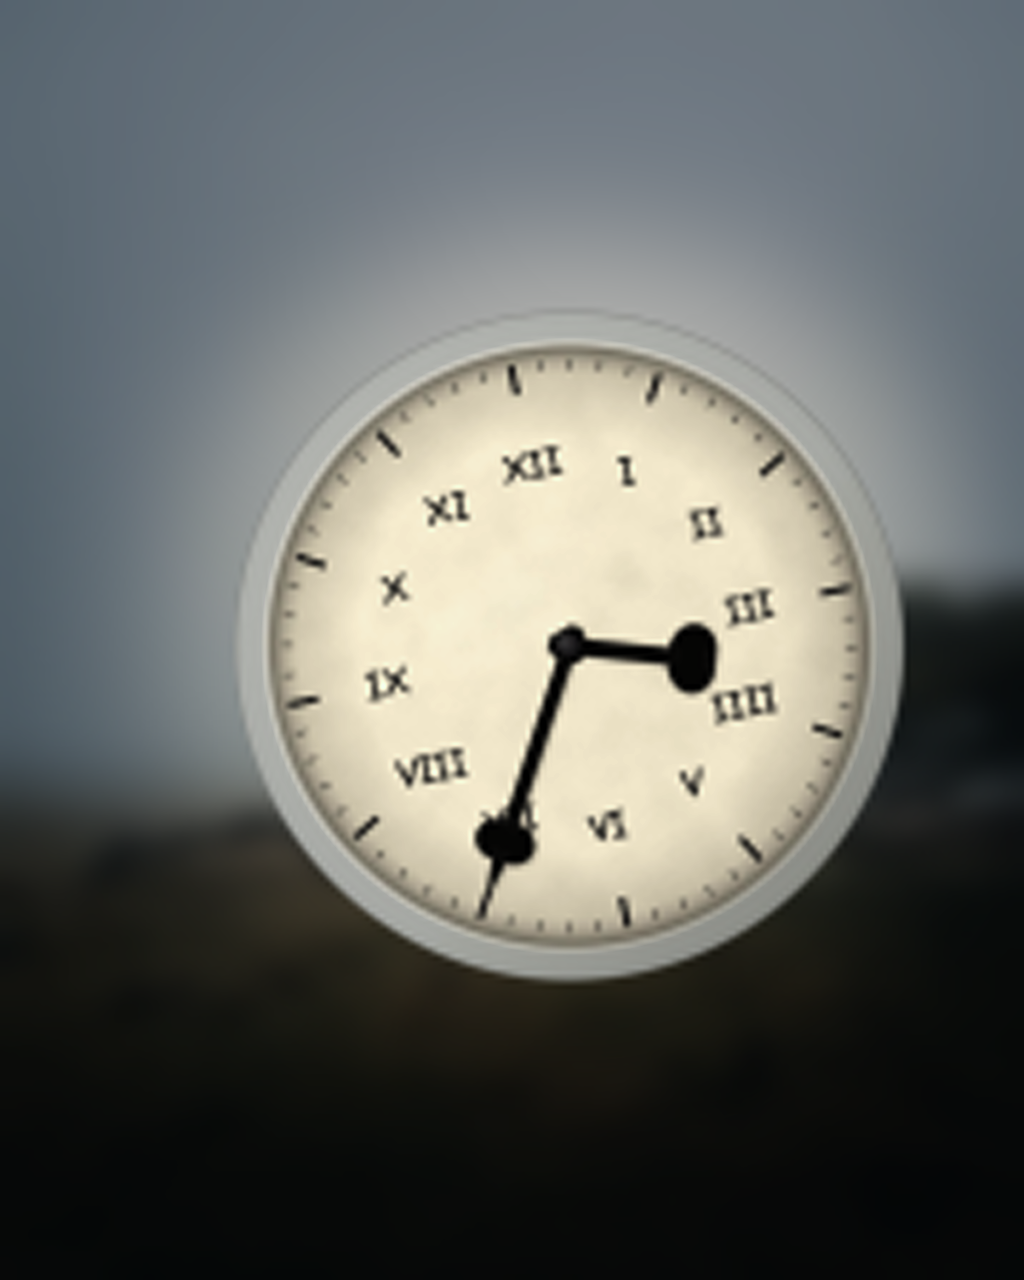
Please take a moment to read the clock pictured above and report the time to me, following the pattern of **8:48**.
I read **3:35**
